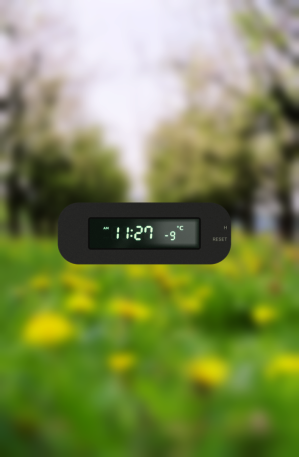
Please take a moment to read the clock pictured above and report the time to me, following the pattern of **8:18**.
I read **11:27**
